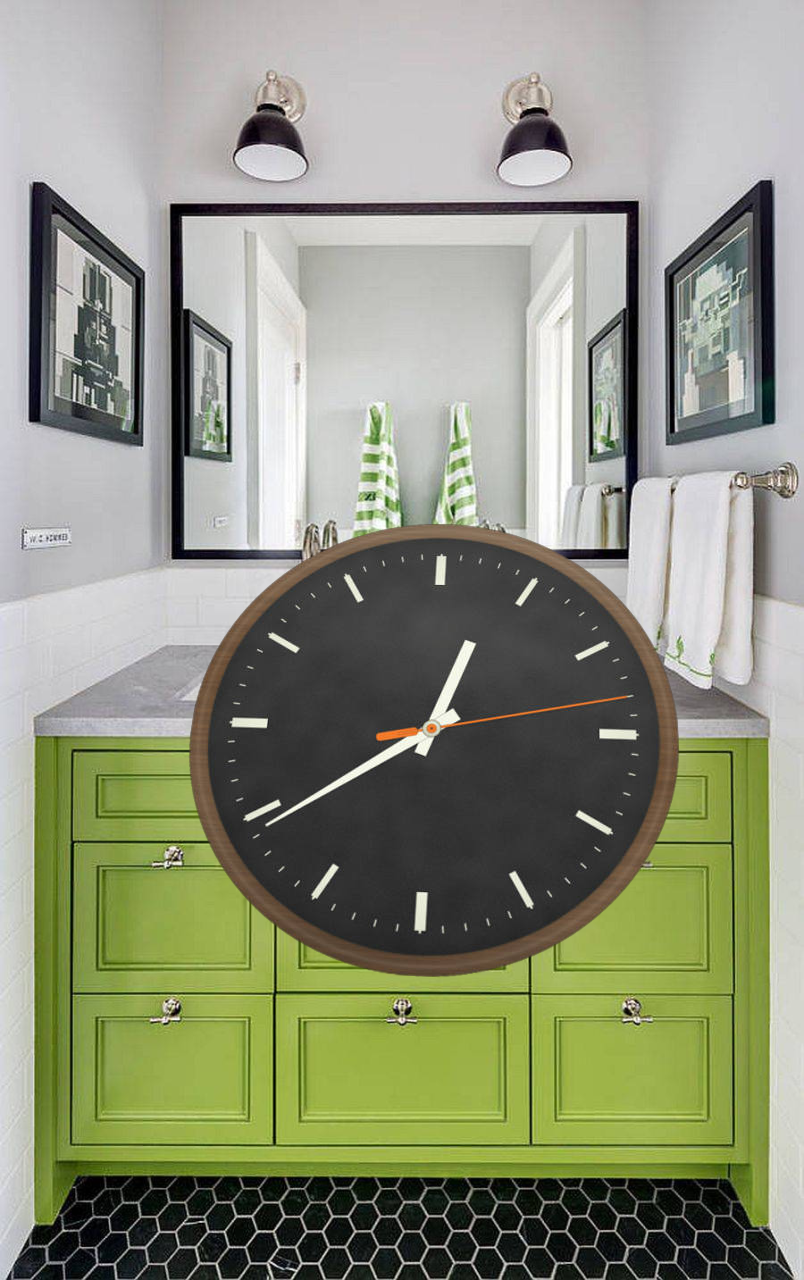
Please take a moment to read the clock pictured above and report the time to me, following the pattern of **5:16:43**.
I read **12:39:13**
